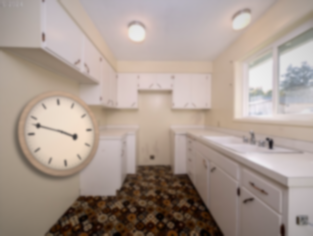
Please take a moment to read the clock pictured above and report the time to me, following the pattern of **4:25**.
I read **3:48**
